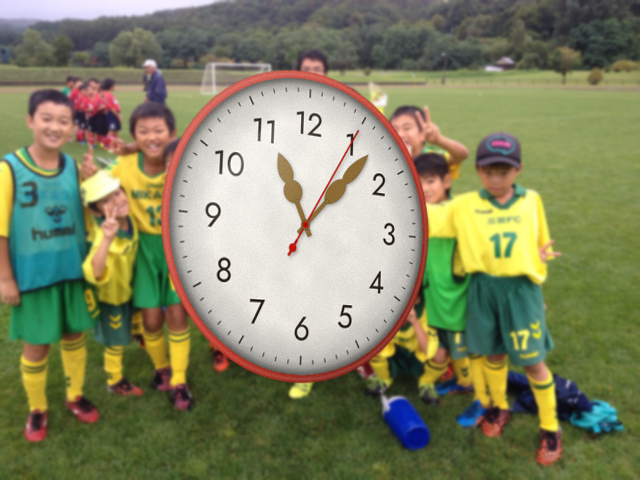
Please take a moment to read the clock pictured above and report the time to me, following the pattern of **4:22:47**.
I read **11:07:05**
